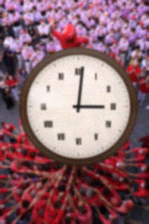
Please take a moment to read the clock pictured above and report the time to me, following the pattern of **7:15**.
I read **3:01**
